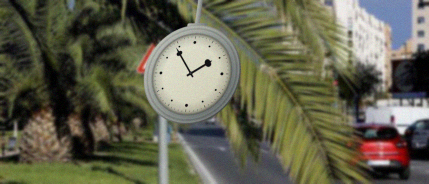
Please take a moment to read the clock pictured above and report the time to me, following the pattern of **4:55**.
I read **1:54**
